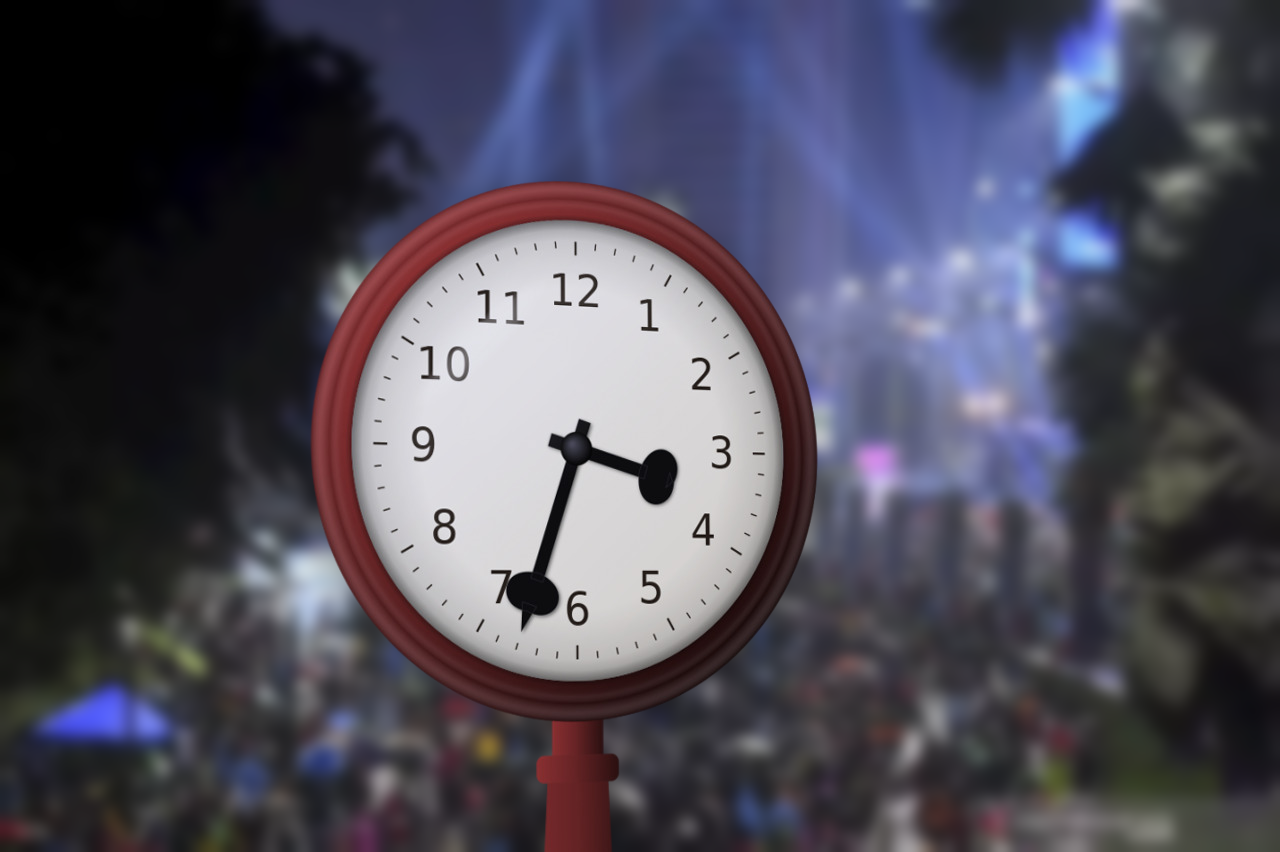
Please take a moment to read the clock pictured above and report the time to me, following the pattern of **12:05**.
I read **3:33**
